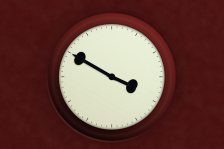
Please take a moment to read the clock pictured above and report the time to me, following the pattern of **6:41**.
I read **3:50**
